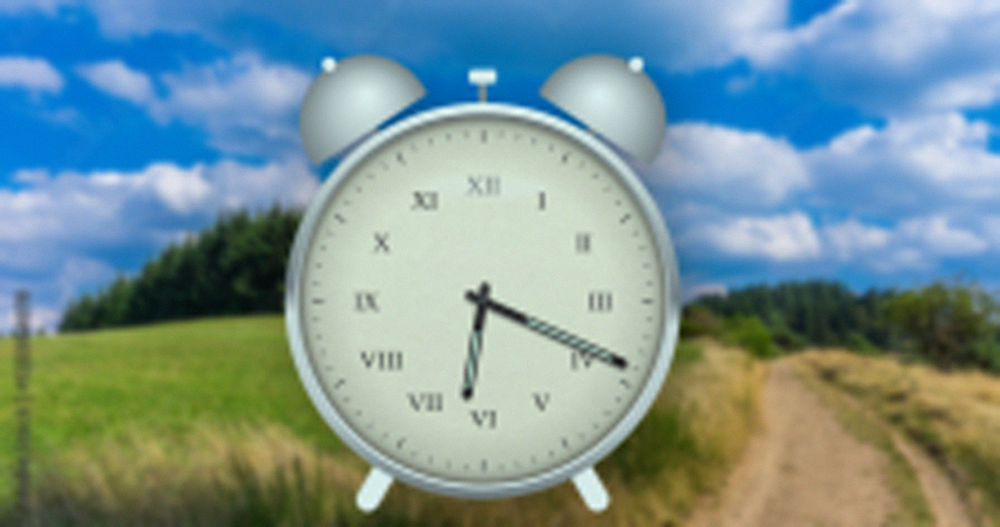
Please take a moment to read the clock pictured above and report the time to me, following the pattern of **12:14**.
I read **6:19**
